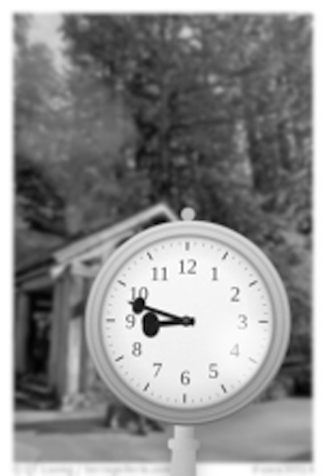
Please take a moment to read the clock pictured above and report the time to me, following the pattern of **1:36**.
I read **8:48**
